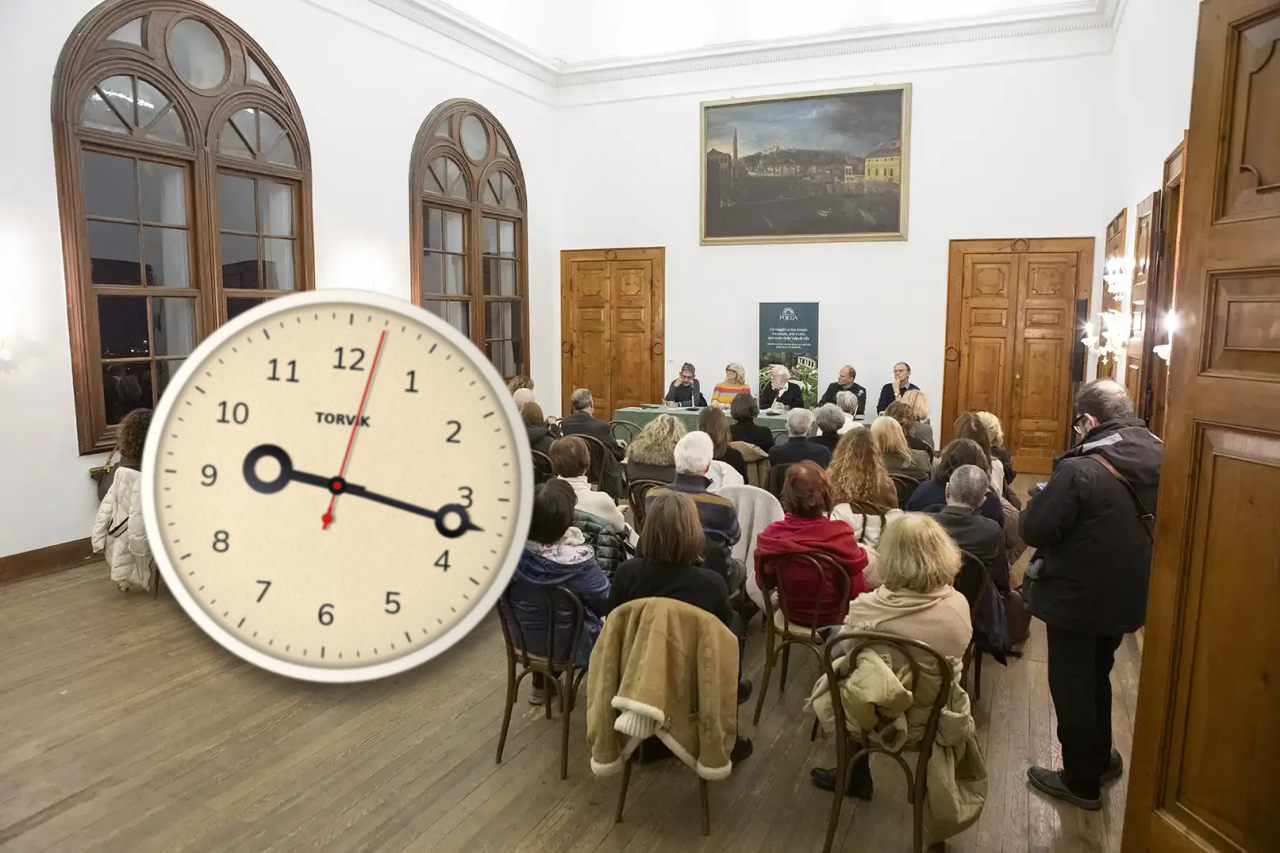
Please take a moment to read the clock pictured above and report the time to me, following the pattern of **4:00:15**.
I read **9:17:02**
